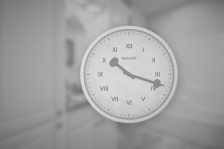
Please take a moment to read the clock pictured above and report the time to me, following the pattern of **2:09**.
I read **10:18**
